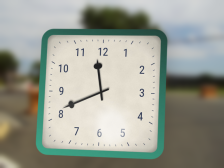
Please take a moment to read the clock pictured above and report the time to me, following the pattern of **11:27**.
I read **11:41**
